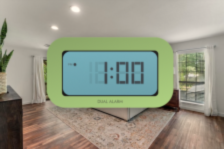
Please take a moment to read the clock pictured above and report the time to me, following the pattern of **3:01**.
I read **1:00**
